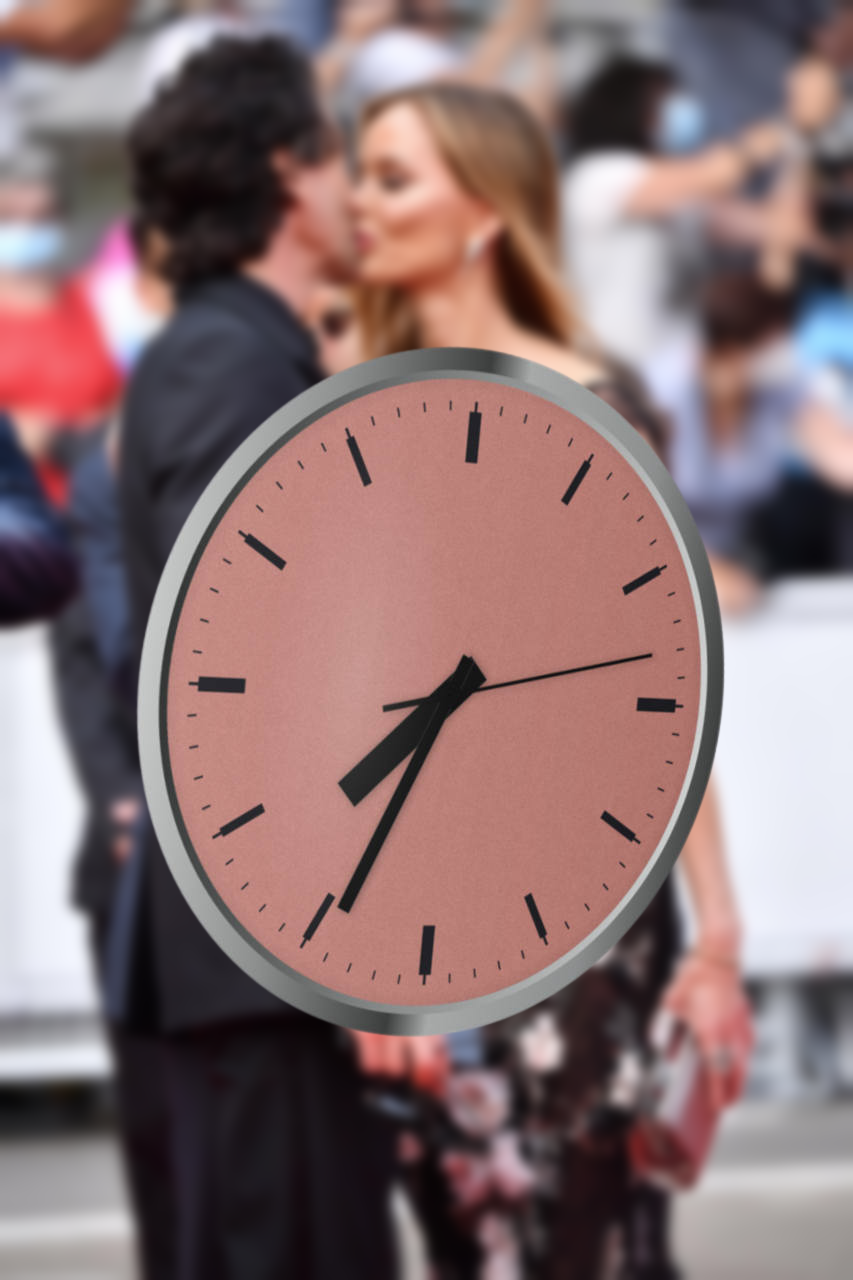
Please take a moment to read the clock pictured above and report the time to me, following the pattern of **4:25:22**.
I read **7:34:13**
